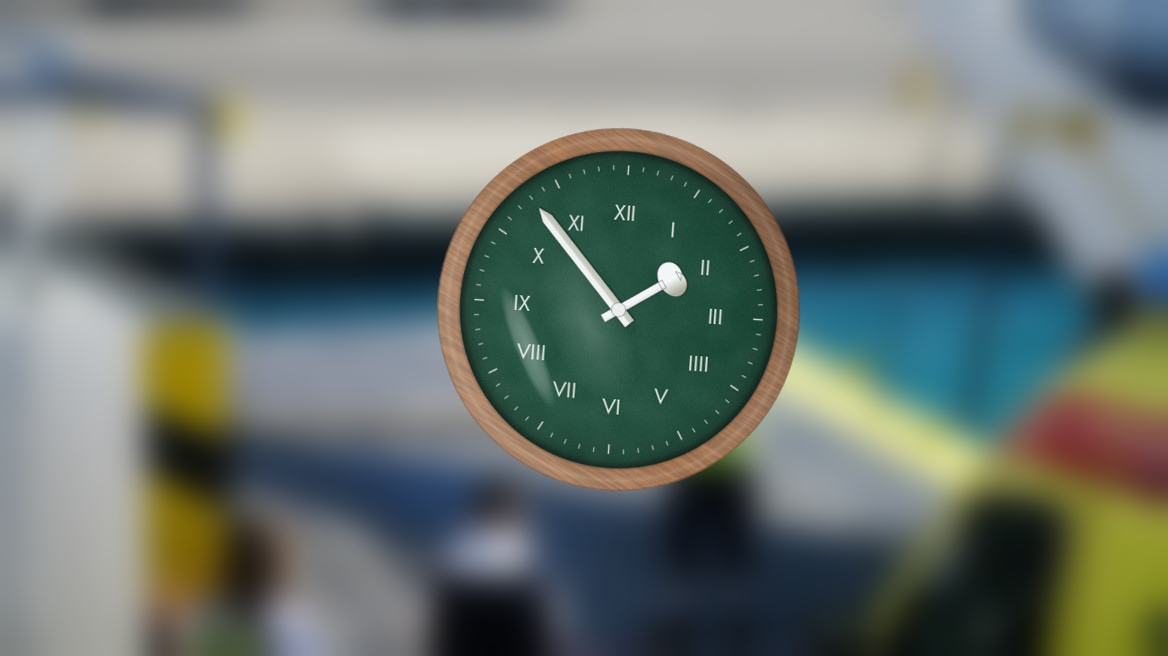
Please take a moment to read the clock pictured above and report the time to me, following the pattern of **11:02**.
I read **1:53**
